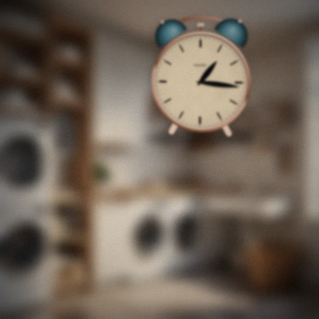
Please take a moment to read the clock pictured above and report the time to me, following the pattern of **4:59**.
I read **1:16**
